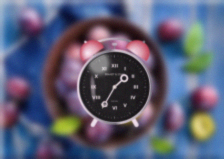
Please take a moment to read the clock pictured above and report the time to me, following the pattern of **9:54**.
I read **1:35**
